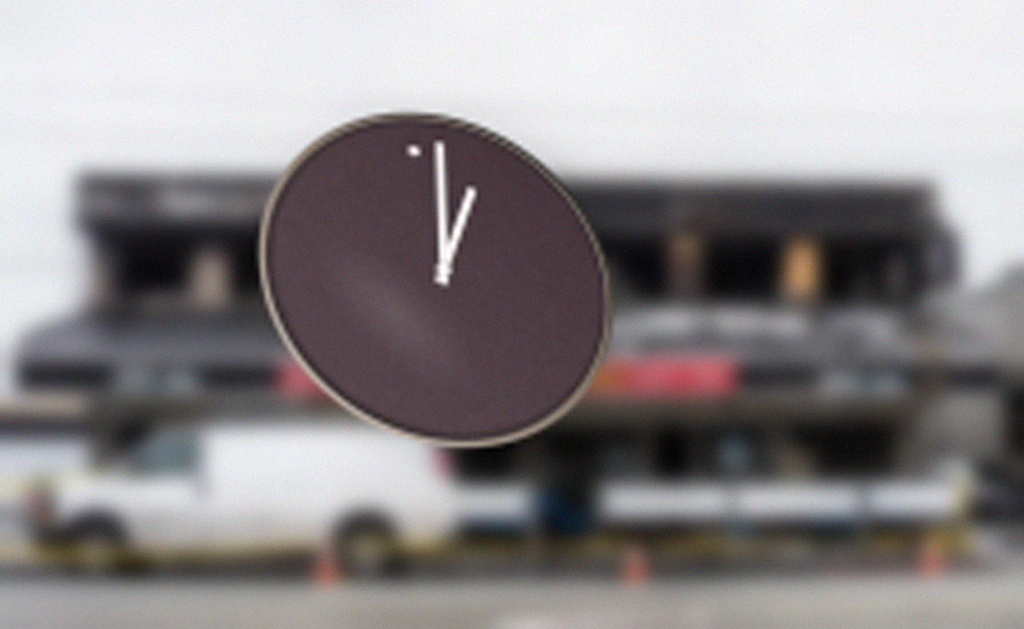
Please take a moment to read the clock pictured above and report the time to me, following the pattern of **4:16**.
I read **1:02**
